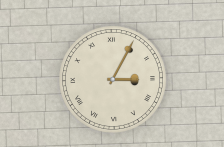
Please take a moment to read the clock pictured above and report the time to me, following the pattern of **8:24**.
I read **3:05**
